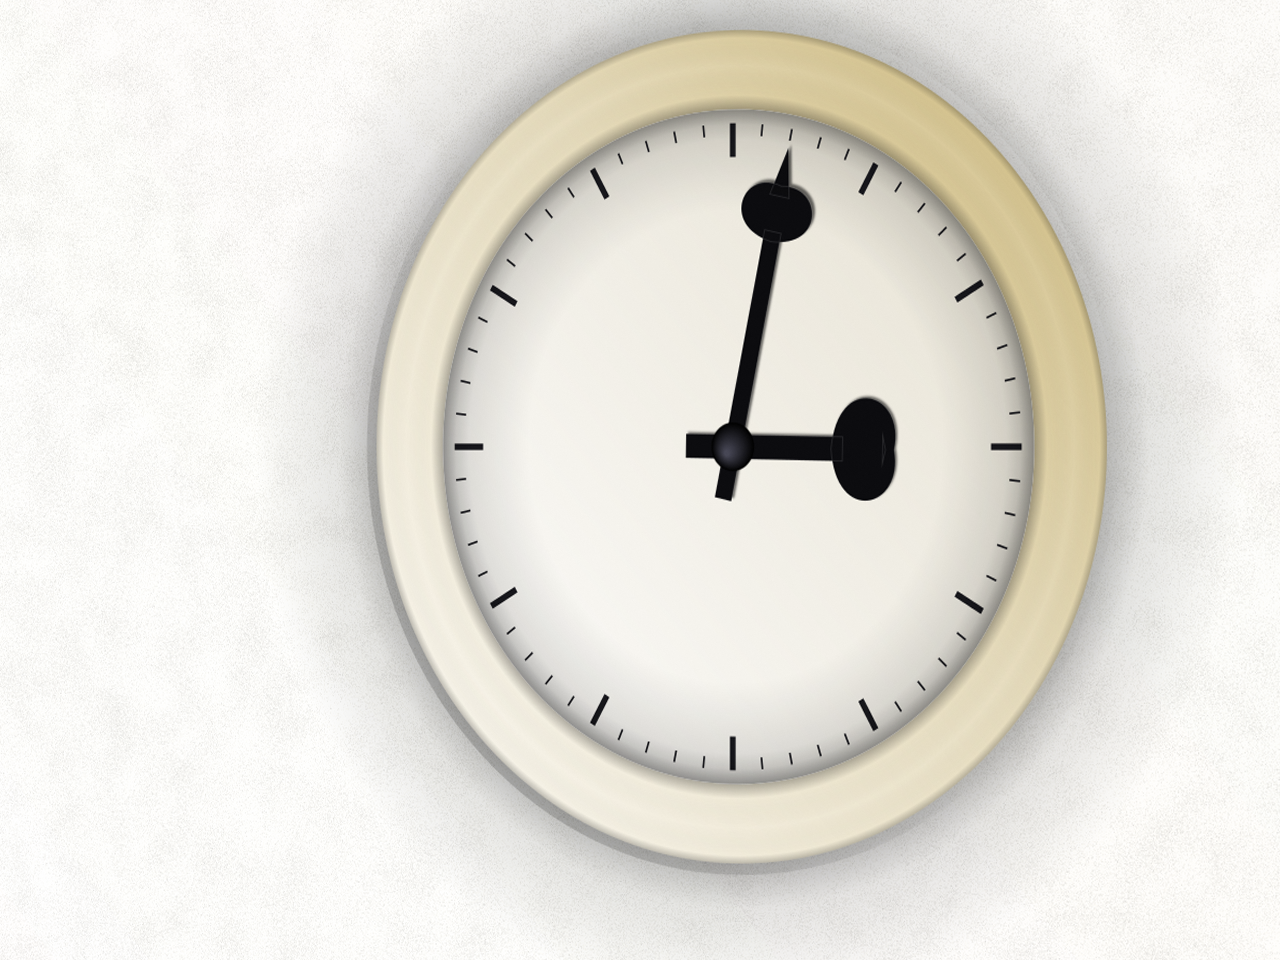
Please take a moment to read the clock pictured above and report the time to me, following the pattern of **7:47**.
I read **3:02**
